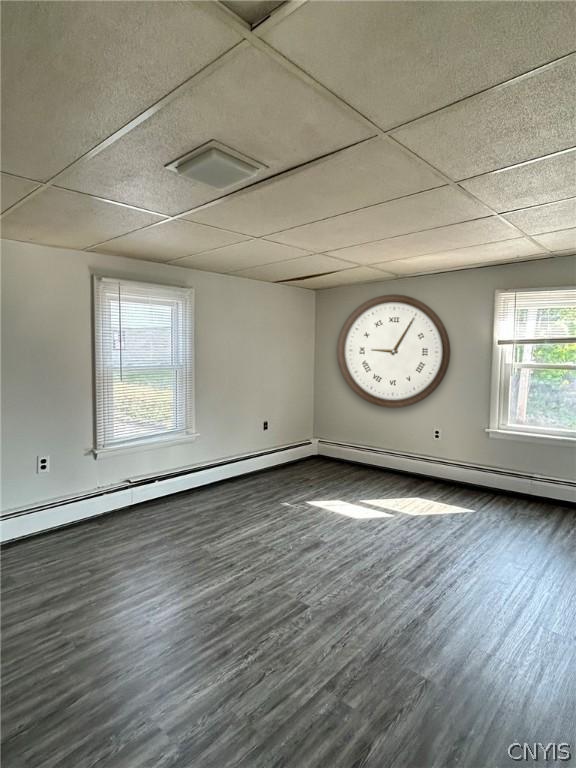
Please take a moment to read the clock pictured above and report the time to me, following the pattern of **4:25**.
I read **9:05**
